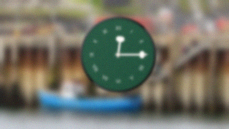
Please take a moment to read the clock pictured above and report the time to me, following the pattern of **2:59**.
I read **12:15**
